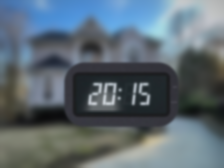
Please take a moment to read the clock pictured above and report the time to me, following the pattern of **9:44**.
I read **20:15**
